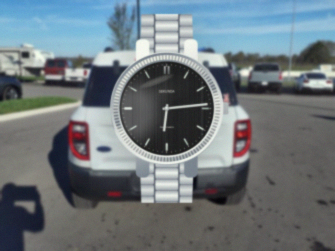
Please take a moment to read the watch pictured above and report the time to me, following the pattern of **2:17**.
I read **6:14**
